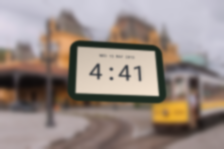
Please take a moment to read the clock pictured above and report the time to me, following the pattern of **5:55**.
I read **4:41**
